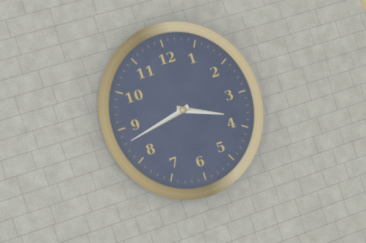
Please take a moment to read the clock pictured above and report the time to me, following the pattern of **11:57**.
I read **3:43**
